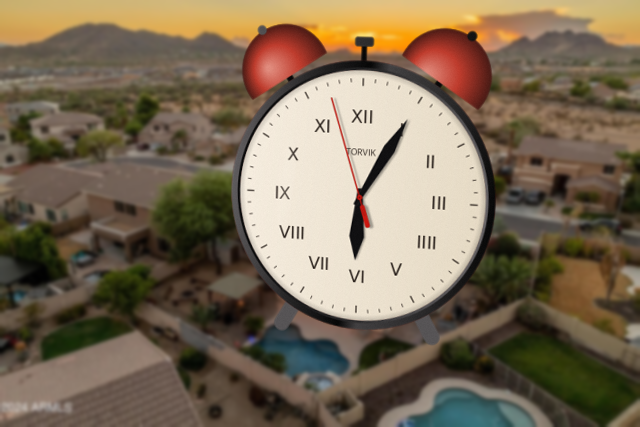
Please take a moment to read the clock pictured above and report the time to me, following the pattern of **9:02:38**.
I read **6:04:57**
